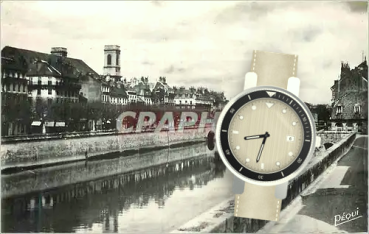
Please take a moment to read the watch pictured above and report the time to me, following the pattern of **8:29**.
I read **8:32**
